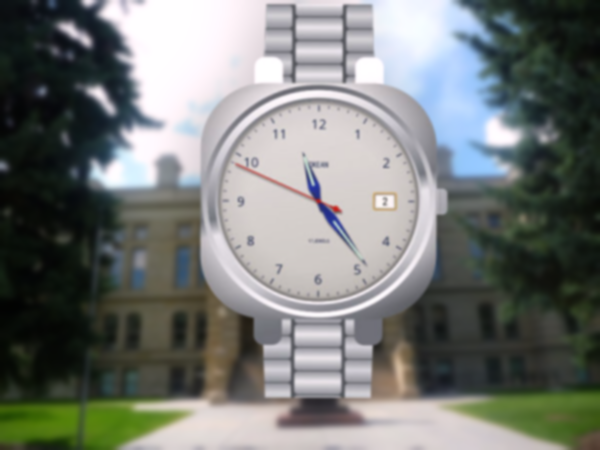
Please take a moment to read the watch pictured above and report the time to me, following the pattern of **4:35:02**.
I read **11:23:49**
